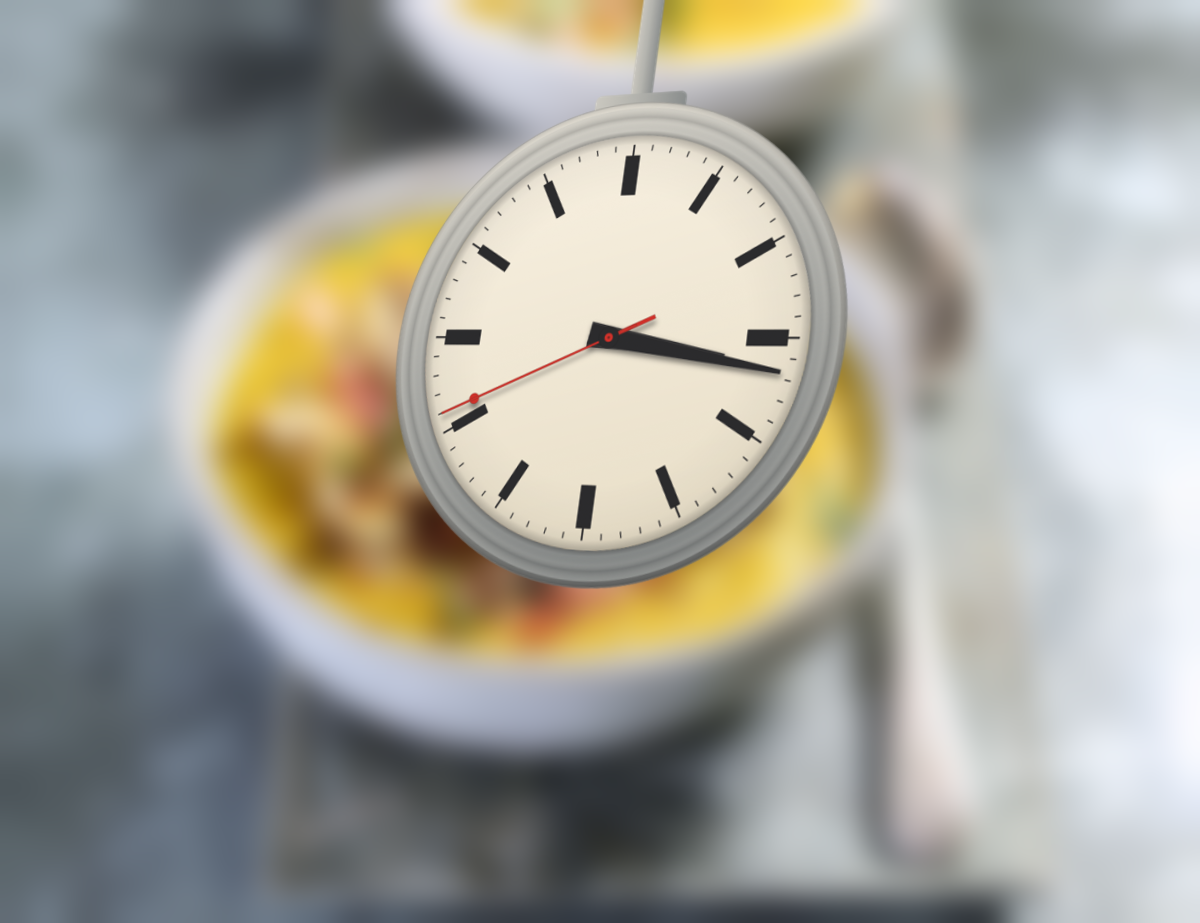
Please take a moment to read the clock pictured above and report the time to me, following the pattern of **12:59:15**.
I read **3:16:41**
